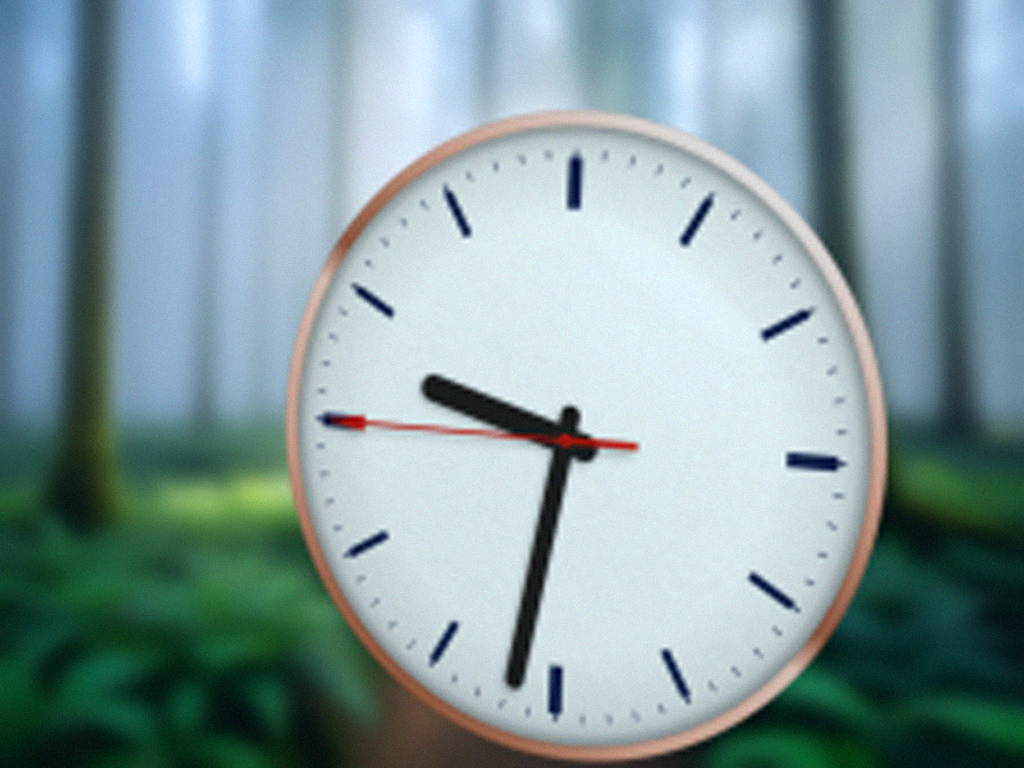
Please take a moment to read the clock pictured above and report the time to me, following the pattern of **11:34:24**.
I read **9:31:45**
